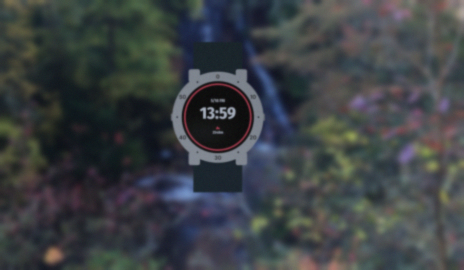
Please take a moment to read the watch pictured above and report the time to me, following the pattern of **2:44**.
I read **13:59**
